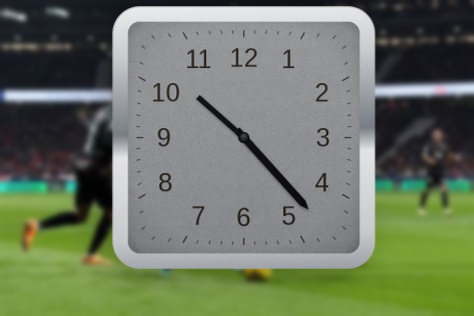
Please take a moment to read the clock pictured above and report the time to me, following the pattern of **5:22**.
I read **10:23**
